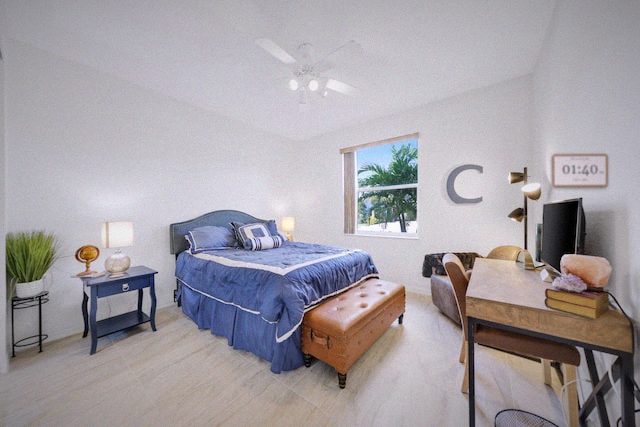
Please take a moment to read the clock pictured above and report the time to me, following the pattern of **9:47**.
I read **1:40**
